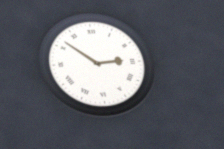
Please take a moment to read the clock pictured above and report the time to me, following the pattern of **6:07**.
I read **2:52**
